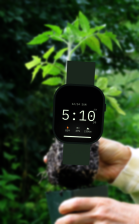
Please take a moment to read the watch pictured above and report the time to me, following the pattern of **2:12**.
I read **5:10**
